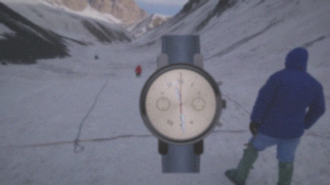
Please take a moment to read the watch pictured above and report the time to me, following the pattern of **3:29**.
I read **11:29**
